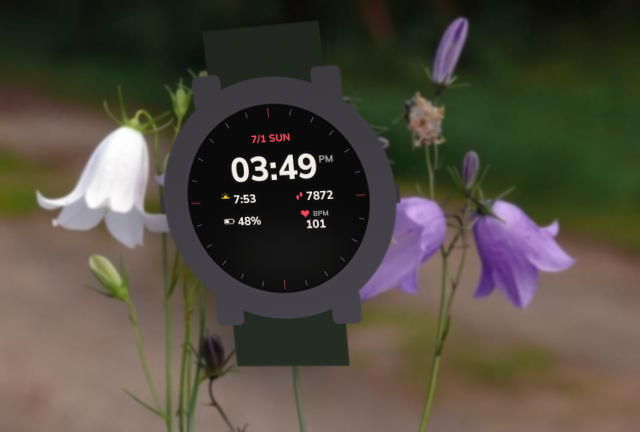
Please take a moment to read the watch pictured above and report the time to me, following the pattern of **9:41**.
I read **3:49**
